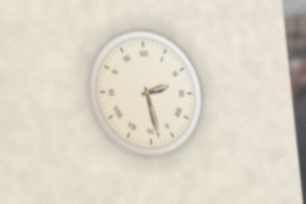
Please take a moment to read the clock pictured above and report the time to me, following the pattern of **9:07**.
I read **2:28**
